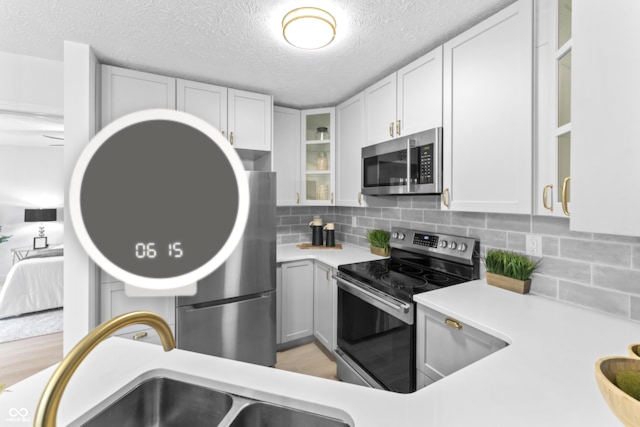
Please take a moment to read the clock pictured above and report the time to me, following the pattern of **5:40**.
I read **6:15**
